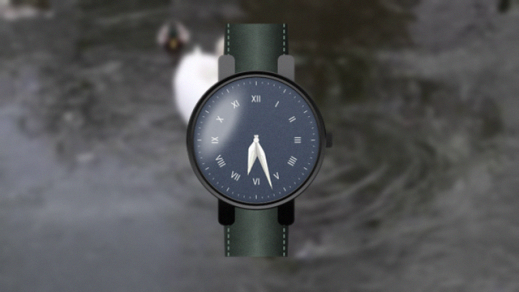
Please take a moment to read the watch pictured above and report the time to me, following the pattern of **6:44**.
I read **6:27**
